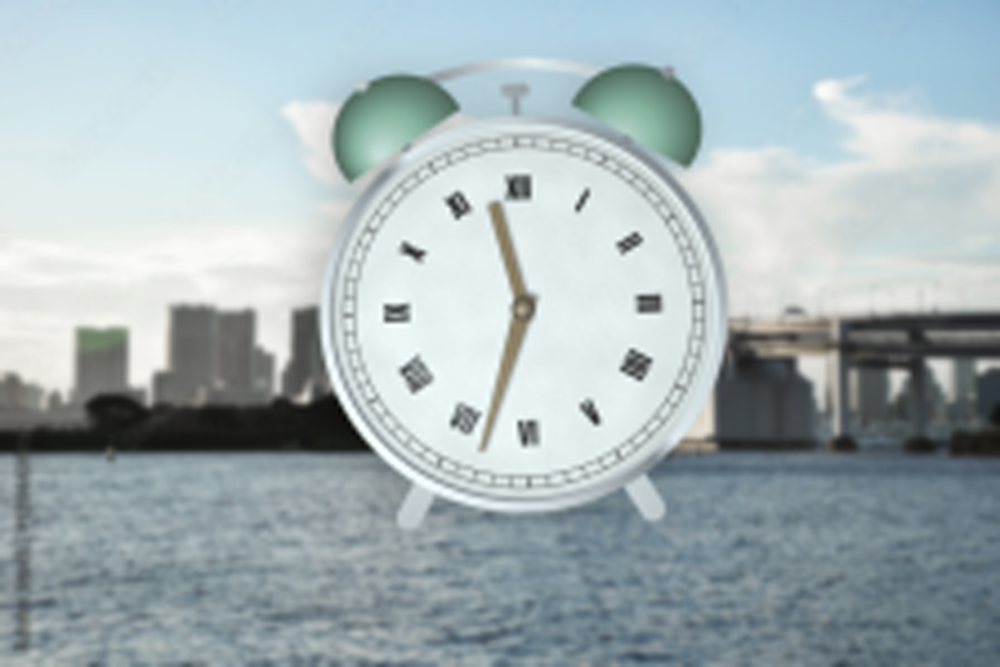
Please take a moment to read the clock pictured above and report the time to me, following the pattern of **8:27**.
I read **11:33**
